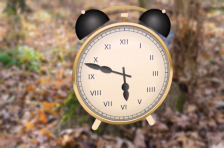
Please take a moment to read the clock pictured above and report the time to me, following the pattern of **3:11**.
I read **5:48**
